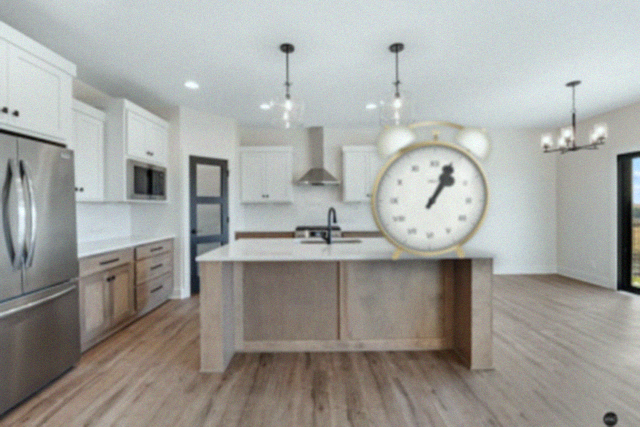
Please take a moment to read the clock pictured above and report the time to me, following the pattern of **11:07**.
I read **1:04**
